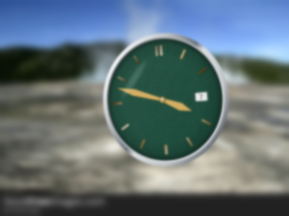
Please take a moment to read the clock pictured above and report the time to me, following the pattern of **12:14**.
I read **3:48**
